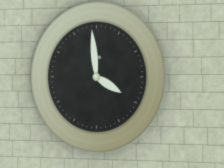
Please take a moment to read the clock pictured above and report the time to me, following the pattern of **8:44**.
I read **3:59**
